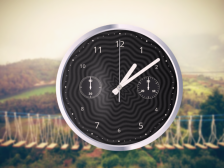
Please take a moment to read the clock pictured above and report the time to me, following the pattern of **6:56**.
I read **1:09**
